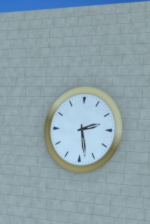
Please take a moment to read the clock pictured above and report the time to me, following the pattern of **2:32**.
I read **2:28**
